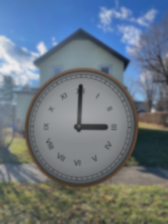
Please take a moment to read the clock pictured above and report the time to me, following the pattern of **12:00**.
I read **3:00**
